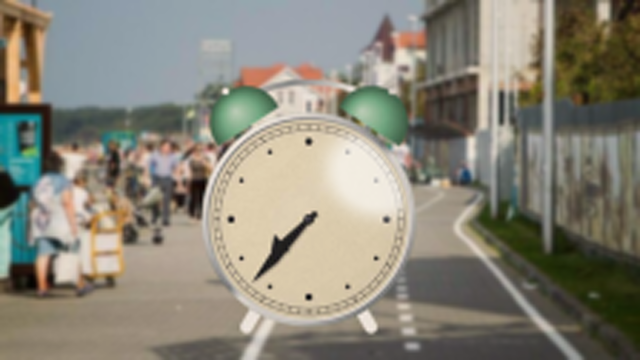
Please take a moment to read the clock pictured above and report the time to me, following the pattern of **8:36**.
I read **7:37**
